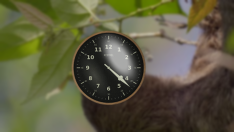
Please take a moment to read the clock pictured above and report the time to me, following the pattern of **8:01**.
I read **4:22**
